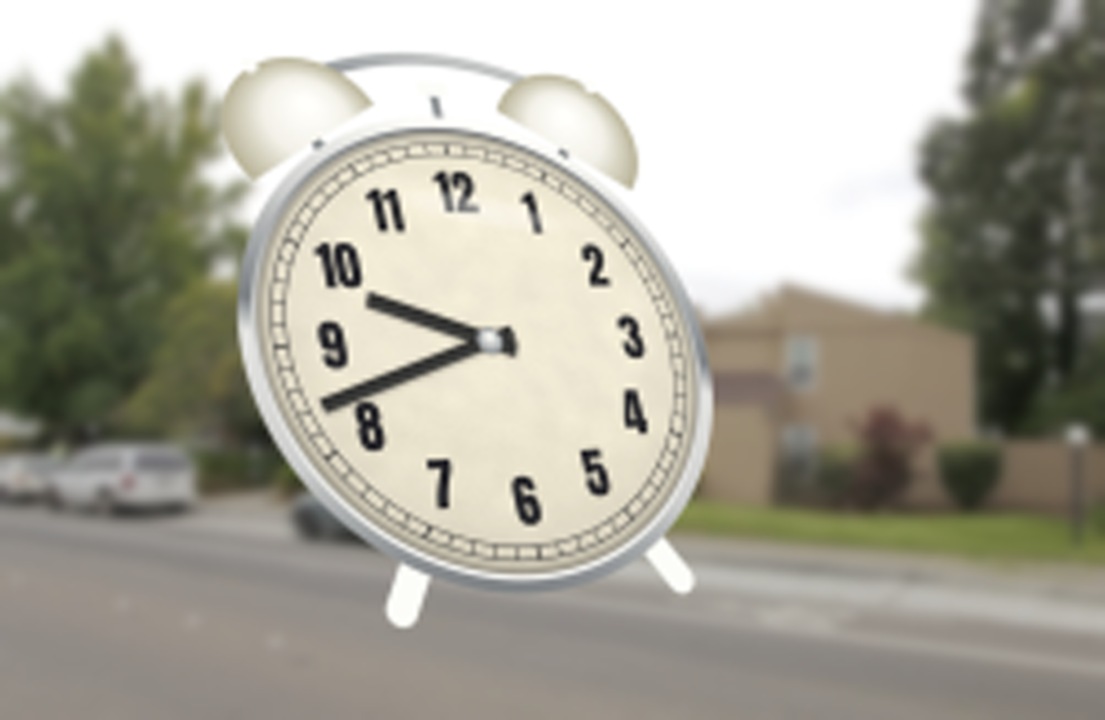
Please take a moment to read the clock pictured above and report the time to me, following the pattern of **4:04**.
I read **9:42**
